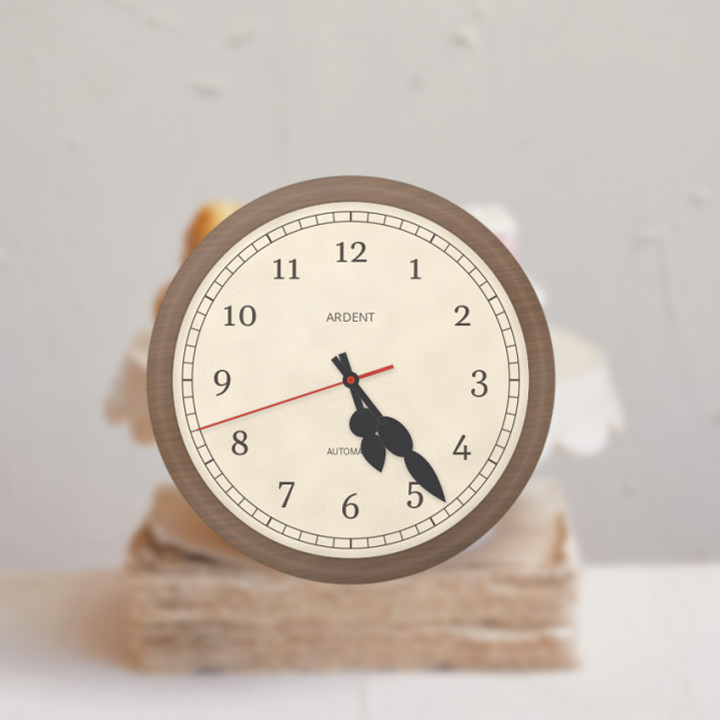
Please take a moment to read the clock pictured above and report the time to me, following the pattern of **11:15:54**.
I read **5:23:42**
